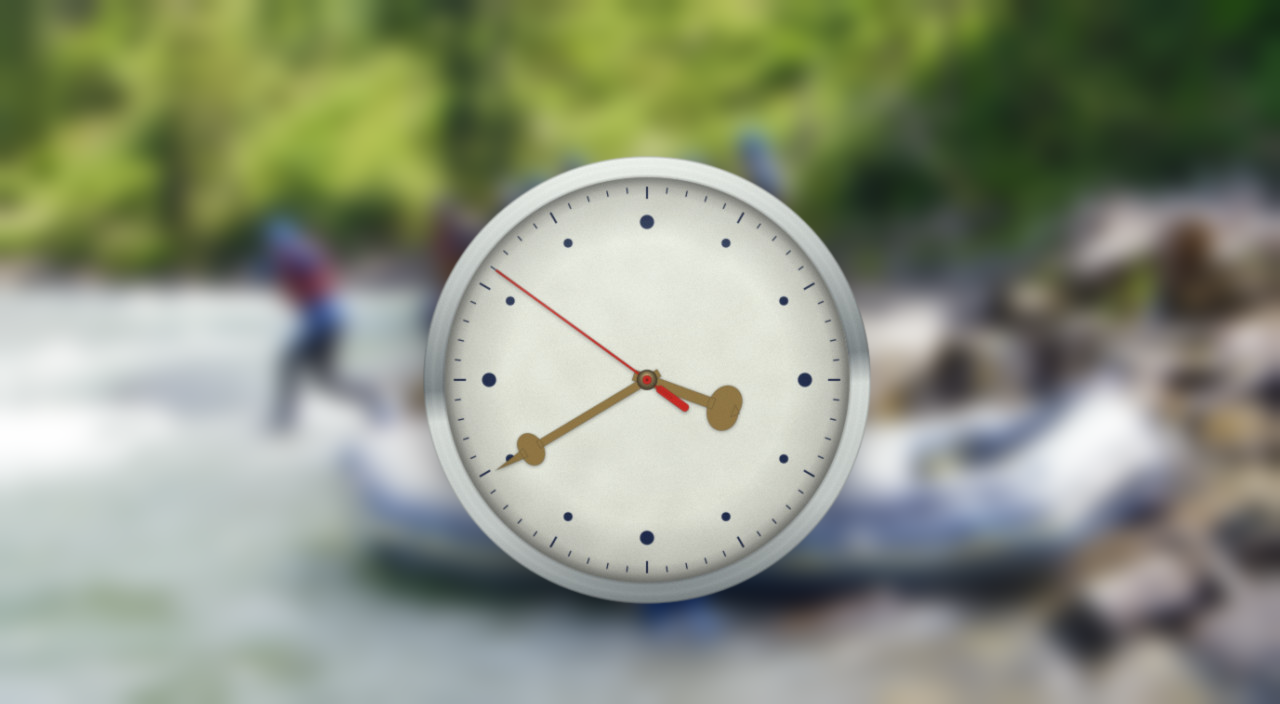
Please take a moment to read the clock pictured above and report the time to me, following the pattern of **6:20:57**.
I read **3:39:51**
